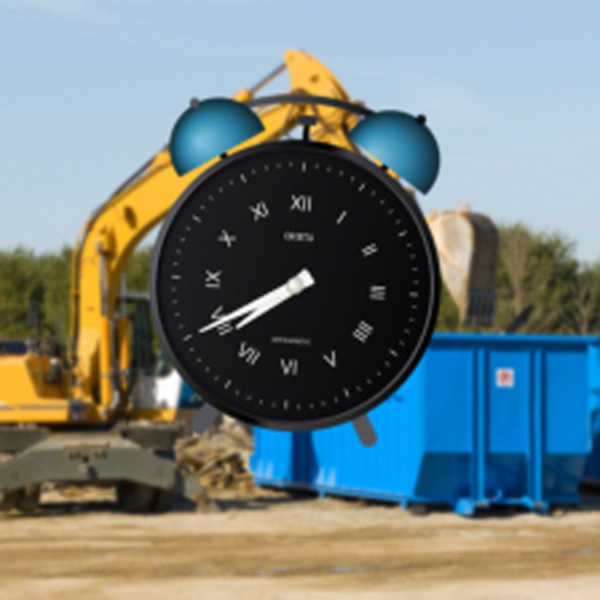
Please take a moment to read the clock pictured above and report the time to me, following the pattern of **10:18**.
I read **7:40**
